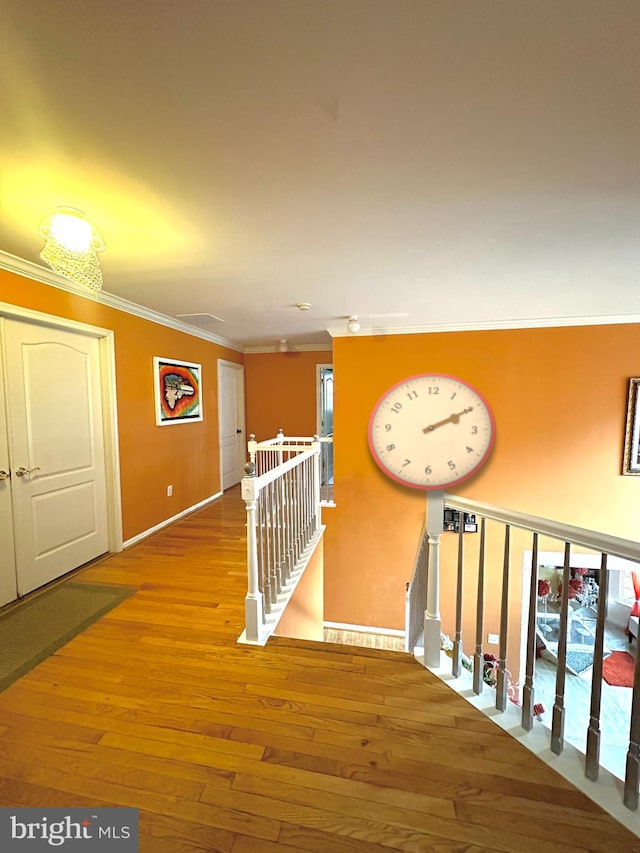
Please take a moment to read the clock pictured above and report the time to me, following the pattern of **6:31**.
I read **2:10**
